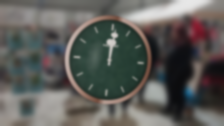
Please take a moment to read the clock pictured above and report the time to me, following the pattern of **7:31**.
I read **12:01**
